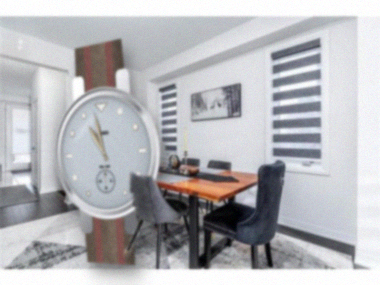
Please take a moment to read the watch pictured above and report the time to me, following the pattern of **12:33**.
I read **10:58**
